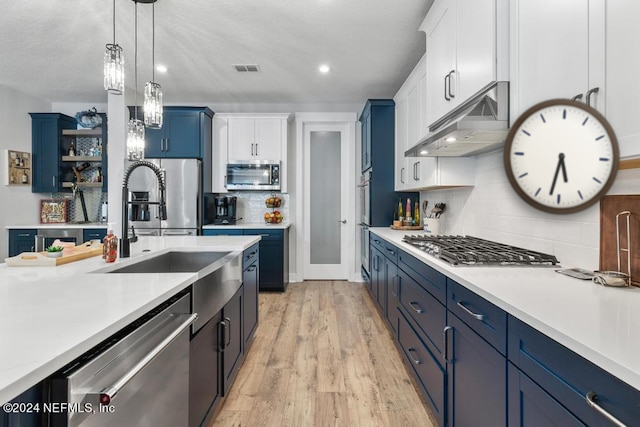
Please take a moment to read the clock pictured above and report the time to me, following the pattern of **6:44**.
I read **5:32**
